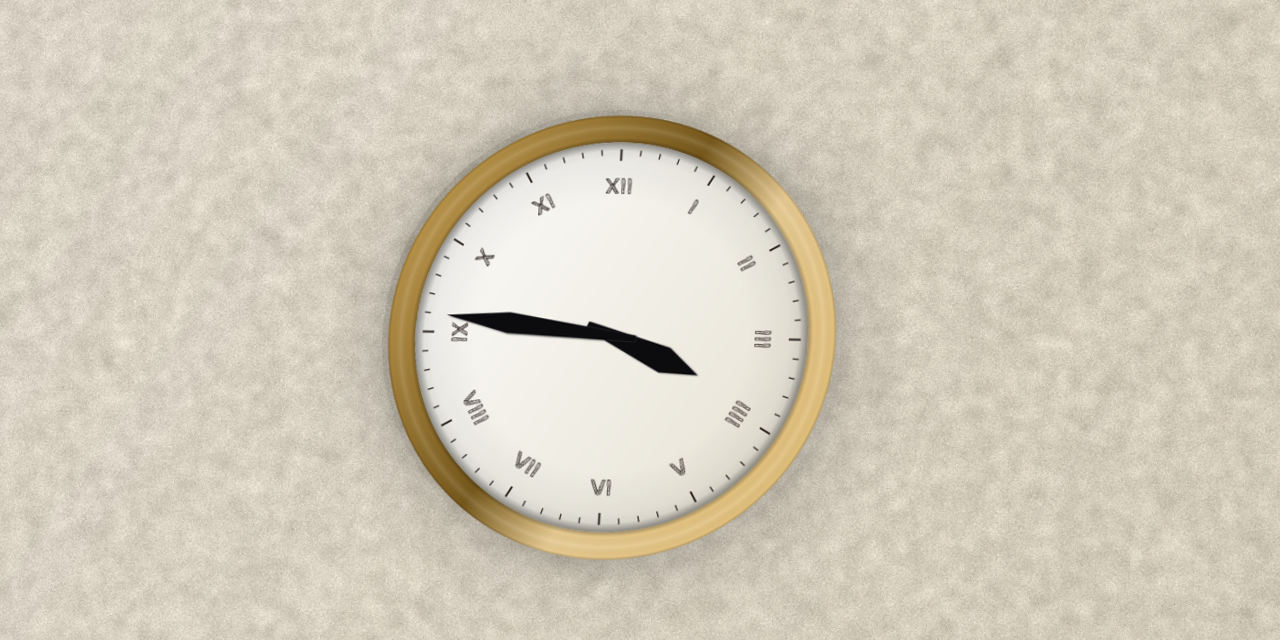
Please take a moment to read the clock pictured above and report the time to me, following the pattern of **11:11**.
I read **3:46**
